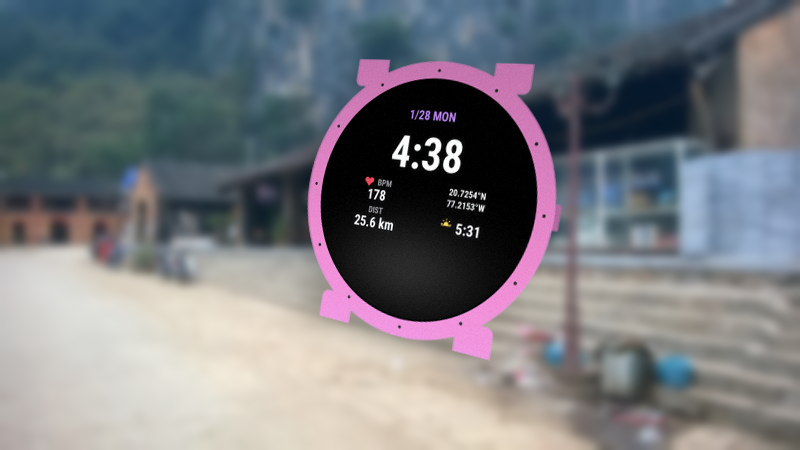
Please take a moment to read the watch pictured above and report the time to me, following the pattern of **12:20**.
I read **4:38**
